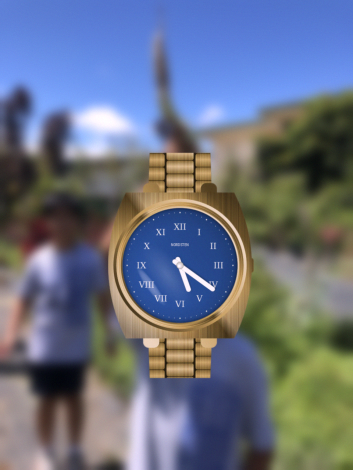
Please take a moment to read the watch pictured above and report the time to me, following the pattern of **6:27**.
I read **5:21**
